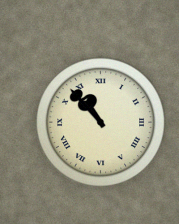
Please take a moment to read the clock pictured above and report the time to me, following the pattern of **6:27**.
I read **10:53**
